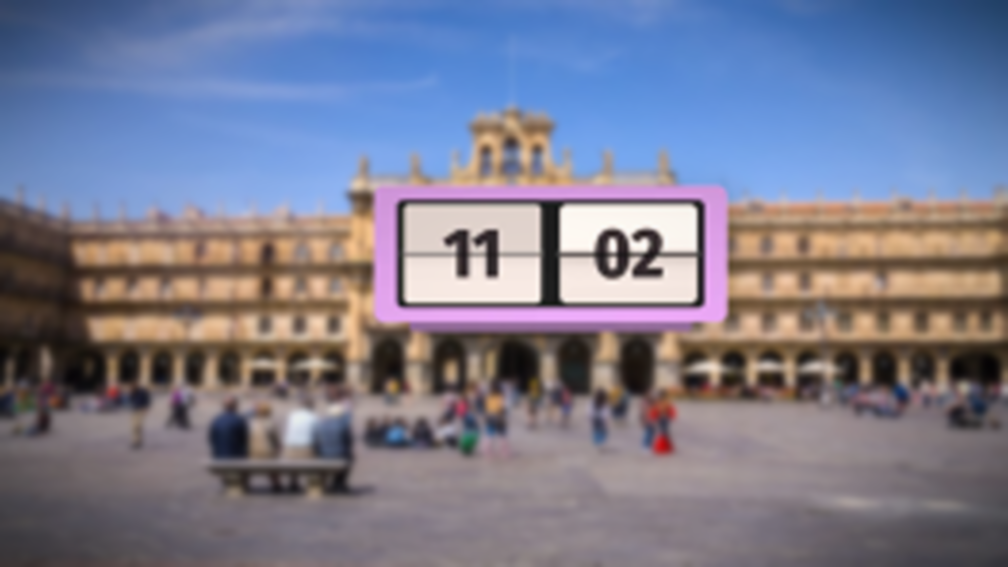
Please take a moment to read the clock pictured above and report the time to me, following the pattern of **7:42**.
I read **11:02**
